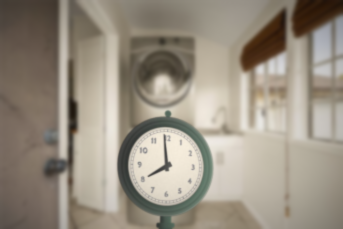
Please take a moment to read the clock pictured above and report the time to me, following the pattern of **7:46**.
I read **7:59**
